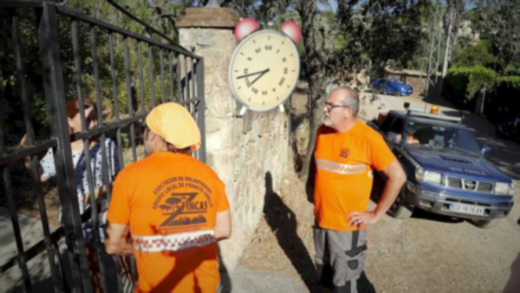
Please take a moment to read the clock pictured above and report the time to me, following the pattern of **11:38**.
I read **7:43**
